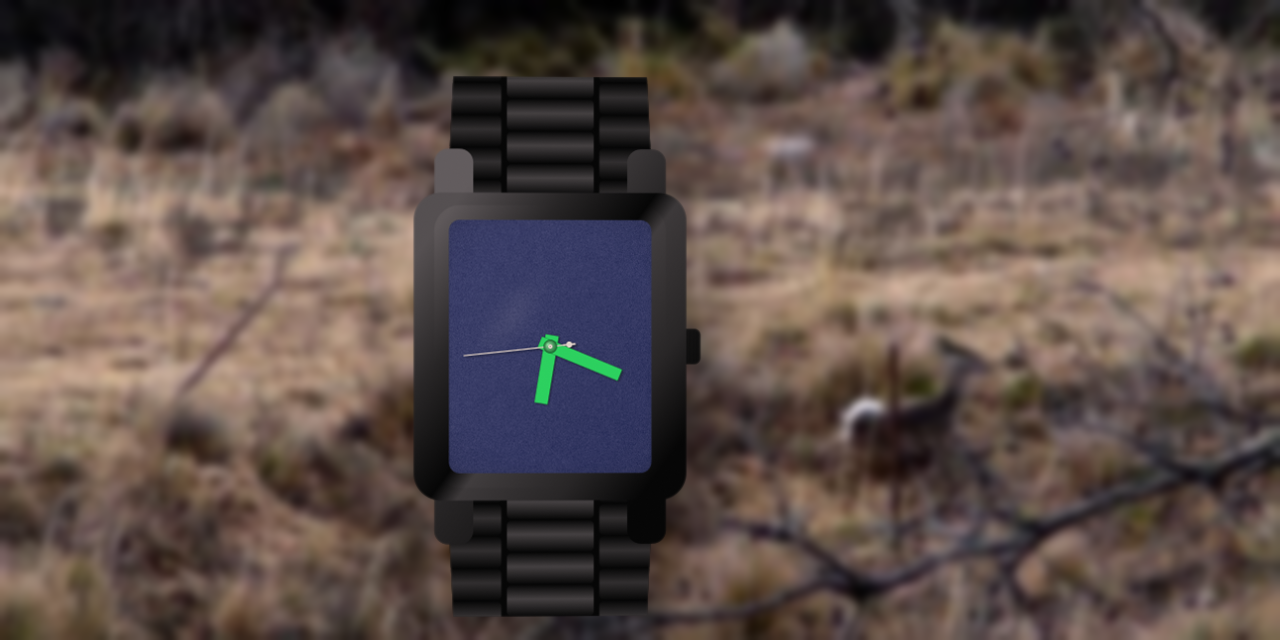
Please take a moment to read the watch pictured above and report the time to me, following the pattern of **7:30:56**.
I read **6:18:44**
